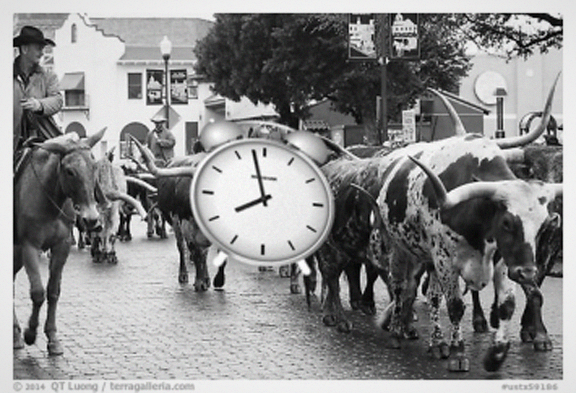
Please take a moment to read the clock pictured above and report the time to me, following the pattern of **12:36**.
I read **7:58**
